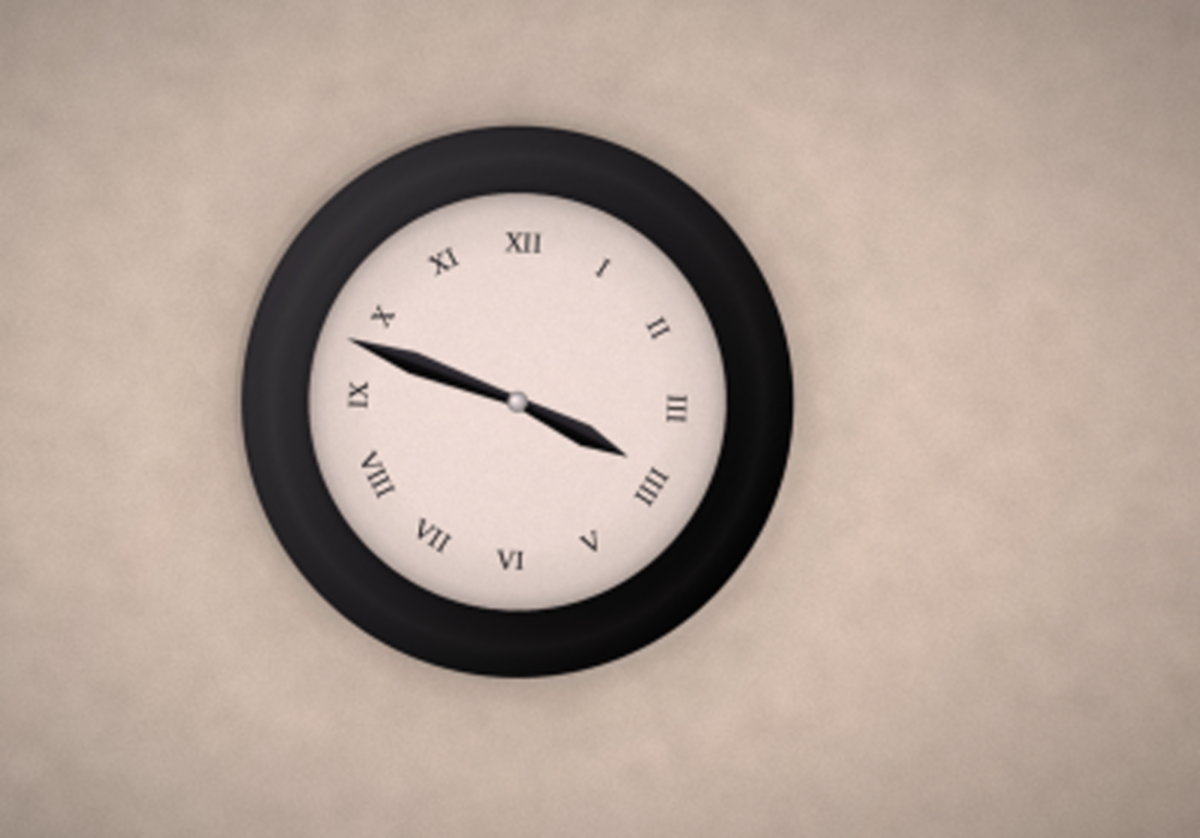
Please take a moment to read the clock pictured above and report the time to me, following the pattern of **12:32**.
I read **3:48**
